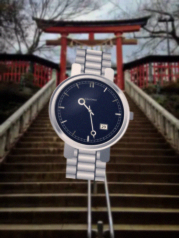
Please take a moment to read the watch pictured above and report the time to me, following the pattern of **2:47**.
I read **10:28**
